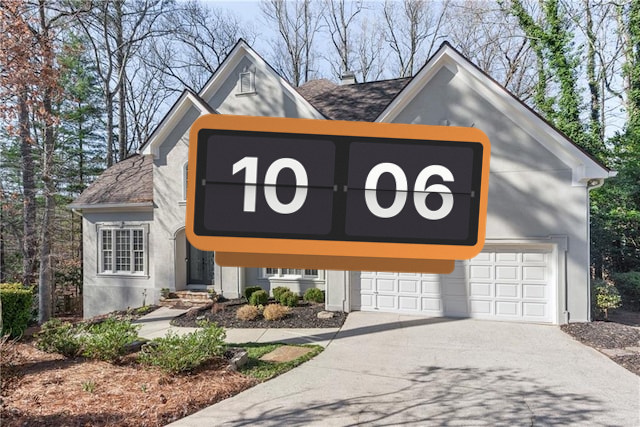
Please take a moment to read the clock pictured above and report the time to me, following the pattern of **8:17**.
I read **10:06**
